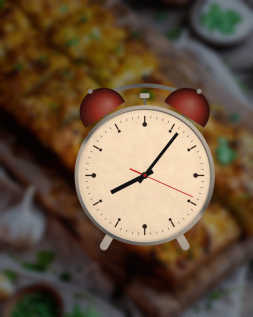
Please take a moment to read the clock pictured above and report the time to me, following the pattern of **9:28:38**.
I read **8:06:19**
